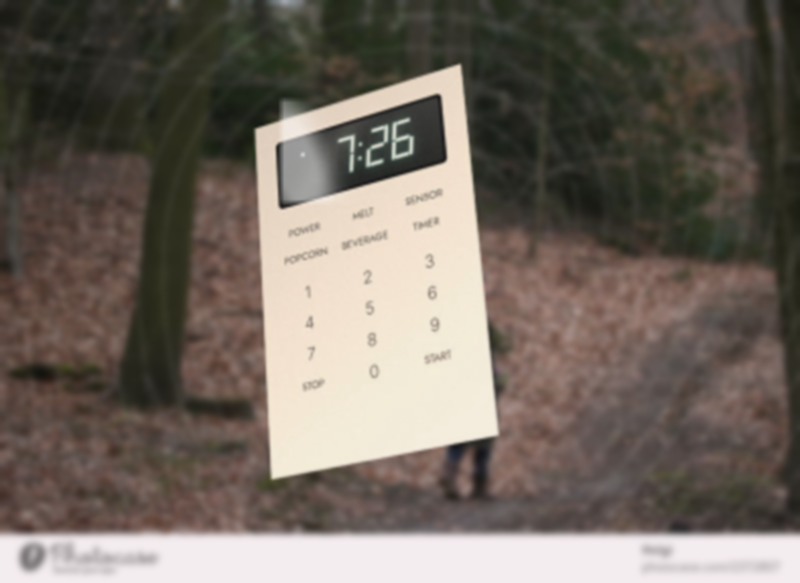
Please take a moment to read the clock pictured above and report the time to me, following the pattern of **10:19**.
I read **7:26**
